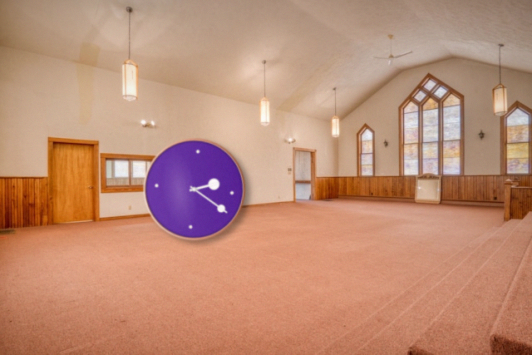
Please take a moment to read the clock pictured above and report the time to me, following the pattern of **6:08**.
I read **2:20**
